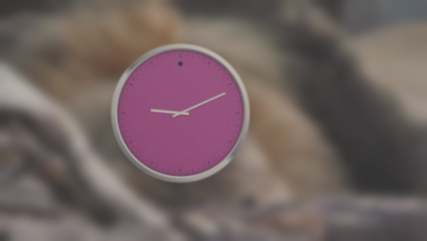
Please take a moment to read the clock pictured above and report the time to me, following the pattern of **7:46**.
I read **9:11**
